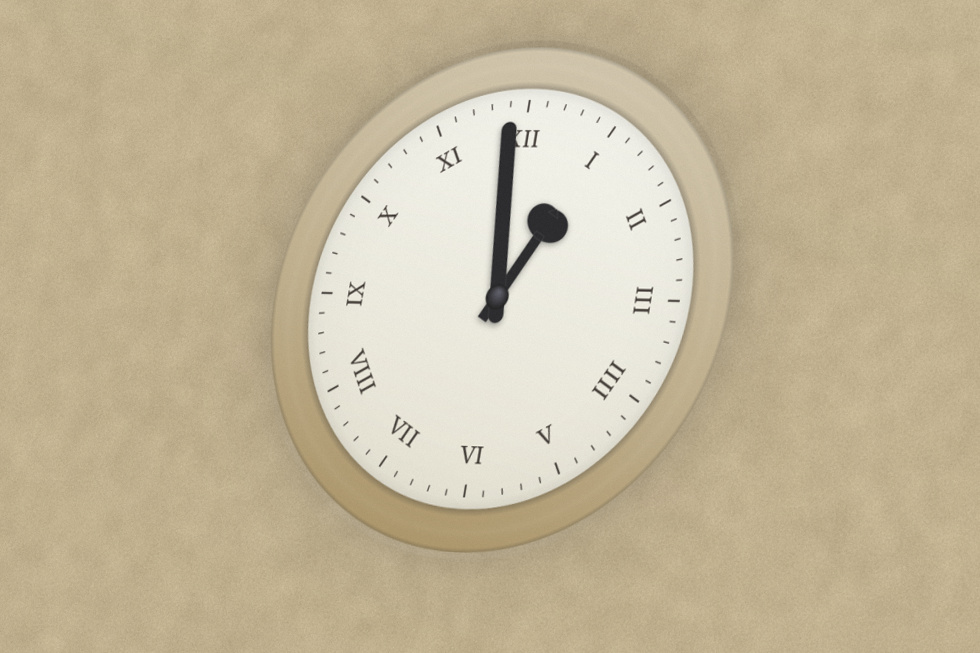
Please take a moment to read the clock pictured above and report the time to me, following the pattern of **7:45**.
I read **12:59**
